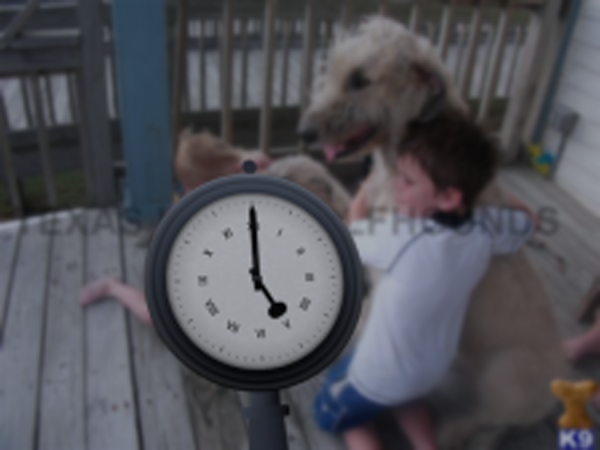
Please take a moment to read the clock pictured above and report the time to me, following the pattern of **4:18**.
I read **5:00**
